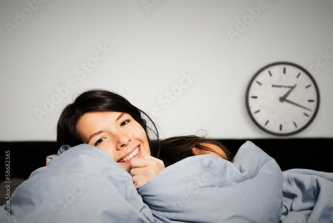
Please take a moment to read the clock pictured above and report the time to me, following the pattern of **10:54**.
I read **1:18**
